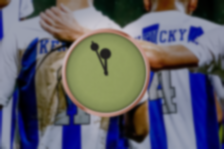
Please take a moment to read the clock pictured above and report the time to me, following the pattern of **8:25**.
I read **11:56**
